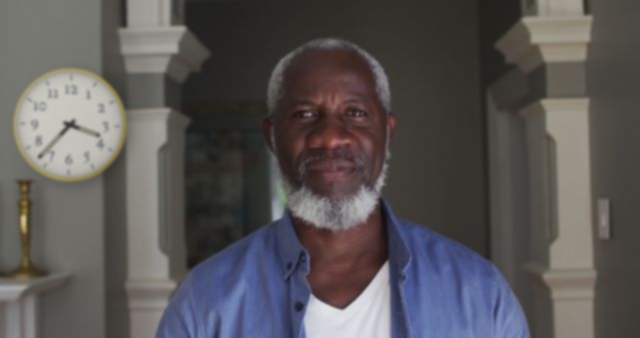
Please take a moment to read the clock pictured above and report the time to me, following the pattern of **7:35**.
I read **3:37**
